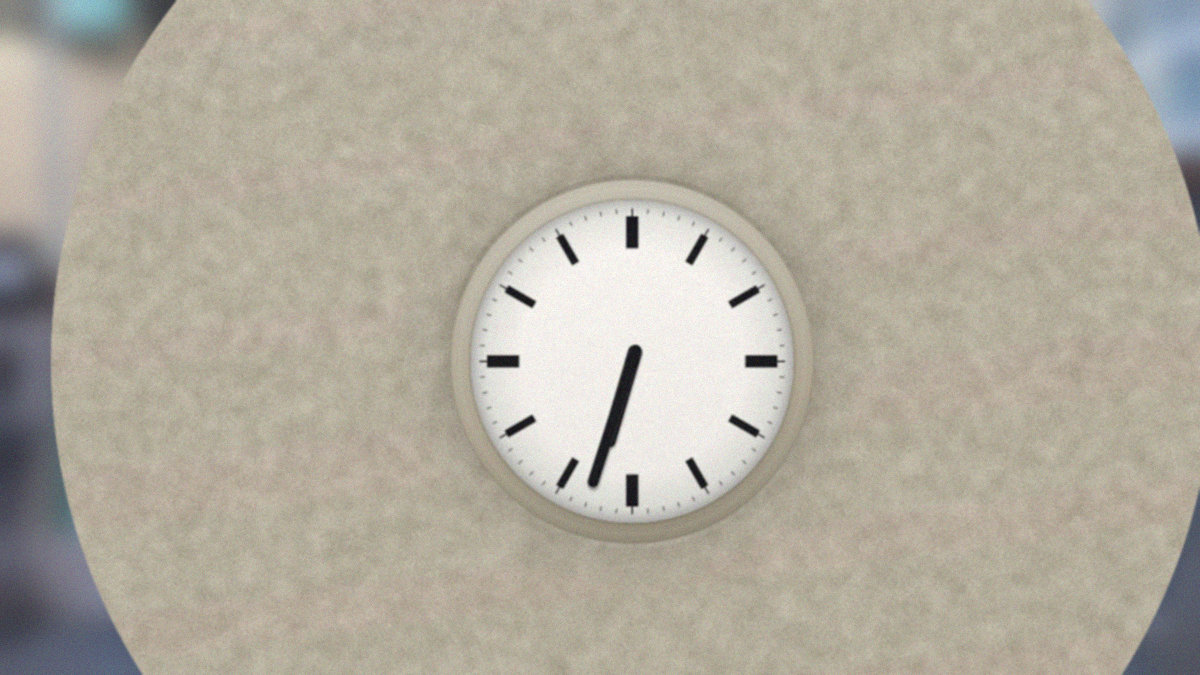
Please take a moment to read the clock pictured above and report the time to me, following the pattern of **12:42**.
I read **6:33**
